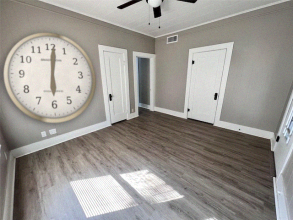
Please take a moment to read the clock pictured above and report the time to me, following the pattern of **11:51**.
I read **6:01**
